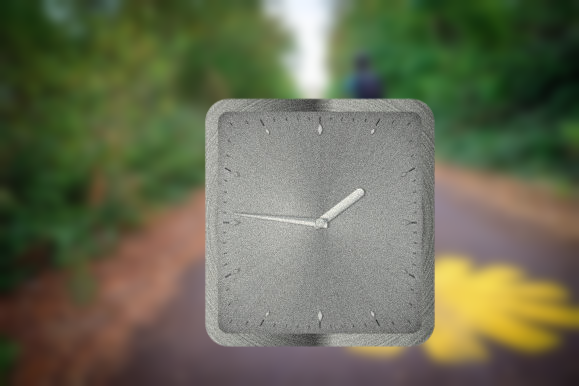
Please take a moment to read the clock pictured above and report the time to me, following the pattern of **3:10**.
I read **1:46**
